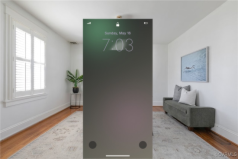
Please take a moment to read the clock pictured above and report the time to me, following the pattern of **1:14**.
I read **7:03**
